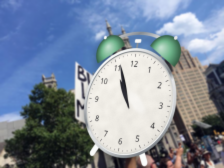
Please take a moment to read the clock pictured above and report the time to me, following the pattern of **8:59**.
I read **10:56**
